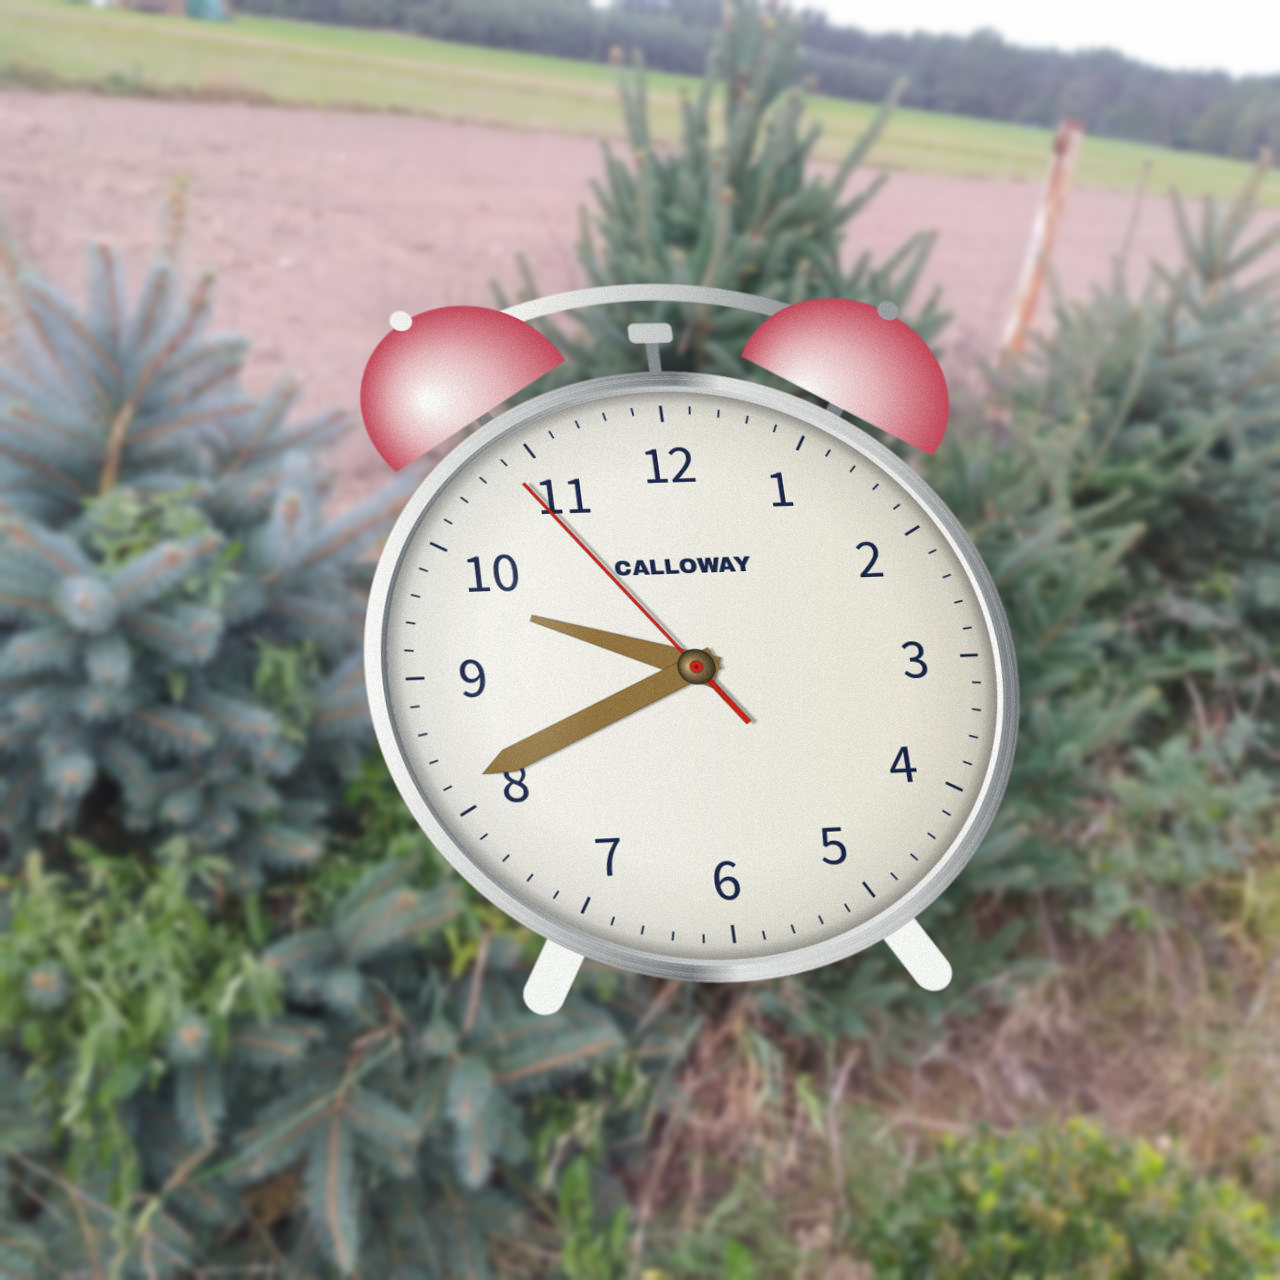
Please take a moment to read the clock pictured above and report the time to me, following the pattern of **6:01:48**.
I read **9:40:54**
